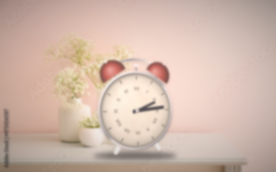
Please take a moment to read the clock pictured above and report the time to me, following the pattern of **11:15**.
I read **2:14**
